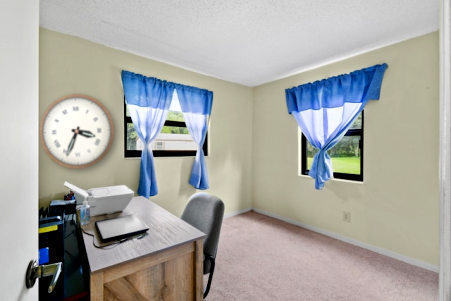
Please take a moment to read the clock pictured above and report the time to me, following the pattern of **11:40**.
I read **3:34**
